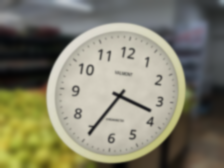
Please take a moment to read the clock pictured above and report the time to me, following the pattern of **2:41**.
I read **3:35**
